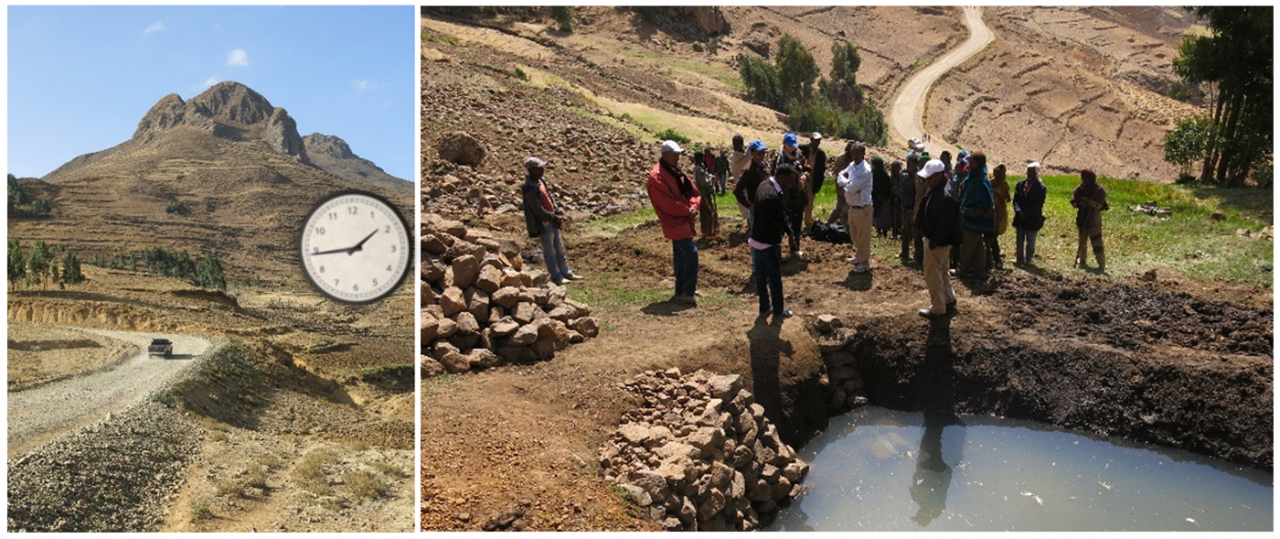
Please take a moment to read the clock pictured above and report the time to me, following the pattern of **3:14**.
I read **1:44**
